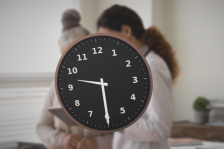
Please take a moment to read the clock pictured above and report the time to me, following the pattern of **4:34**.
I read **9:30**
